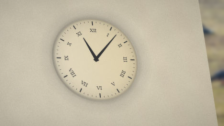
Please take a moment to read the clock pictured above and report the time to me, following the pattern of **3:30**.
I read **11:07**
